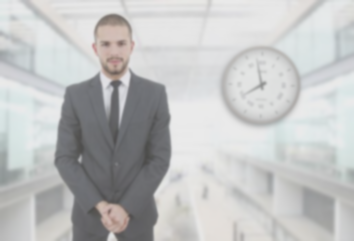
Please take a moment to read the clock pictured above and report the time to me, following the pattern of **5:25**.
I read **7:58**
